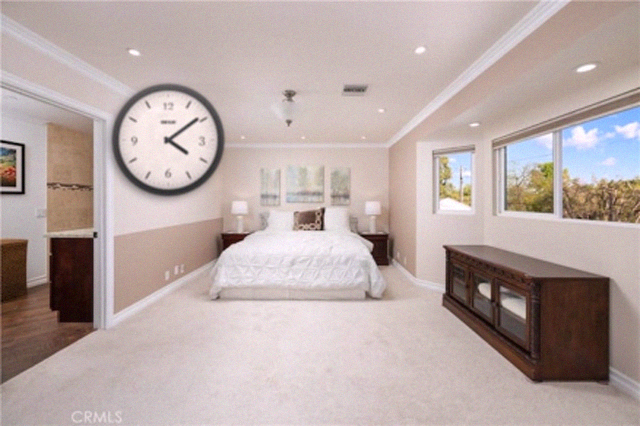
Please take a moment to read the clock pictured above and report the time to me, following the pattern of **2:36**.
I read **4:09**
